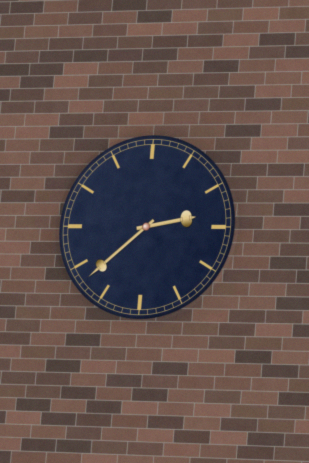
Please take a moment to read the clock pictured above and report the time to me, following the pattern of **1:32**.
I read **2:38**
